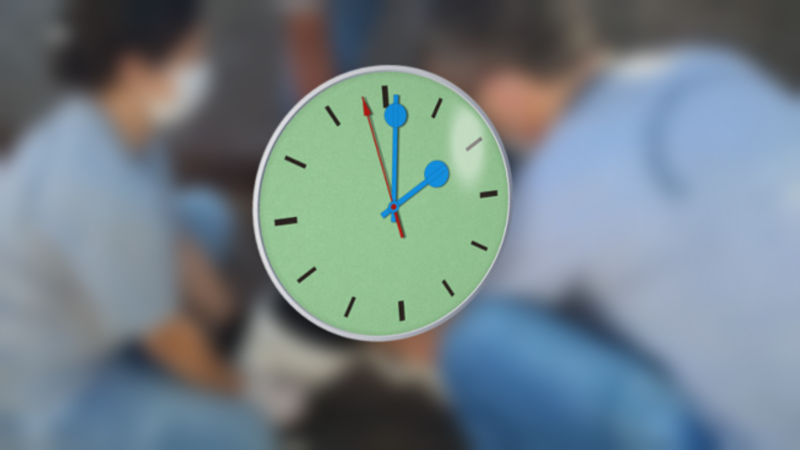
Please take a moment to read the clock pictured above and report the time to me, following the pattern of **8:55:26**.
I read **2:00:58**
